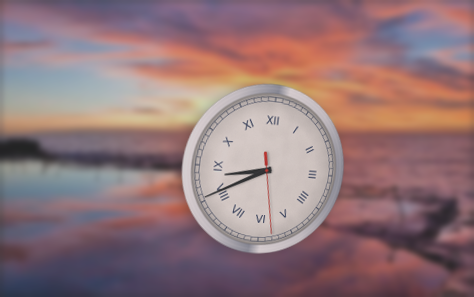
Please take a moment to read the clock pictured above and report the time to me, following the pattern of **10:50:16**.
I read **8:40:28**
